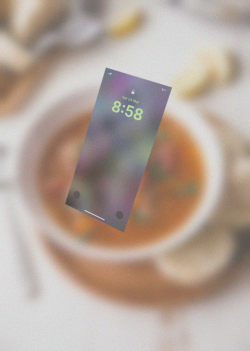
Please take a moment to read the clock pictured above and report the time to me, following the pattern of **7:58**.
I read **8:58**
